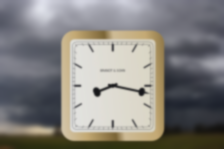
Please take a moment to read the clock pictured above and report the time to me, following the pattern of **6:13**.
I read **8:17**
